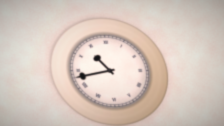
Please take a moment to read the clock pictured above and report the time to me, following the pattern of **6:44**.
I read **10:43**
